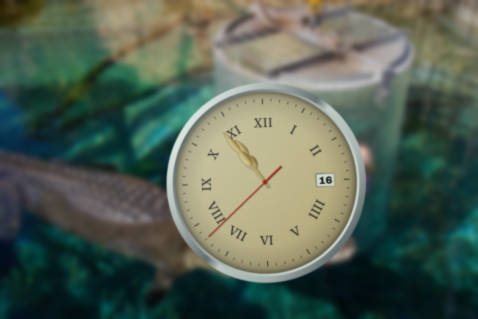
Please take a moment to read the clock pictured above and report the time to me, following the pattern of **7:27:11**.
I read **10:53:38**
